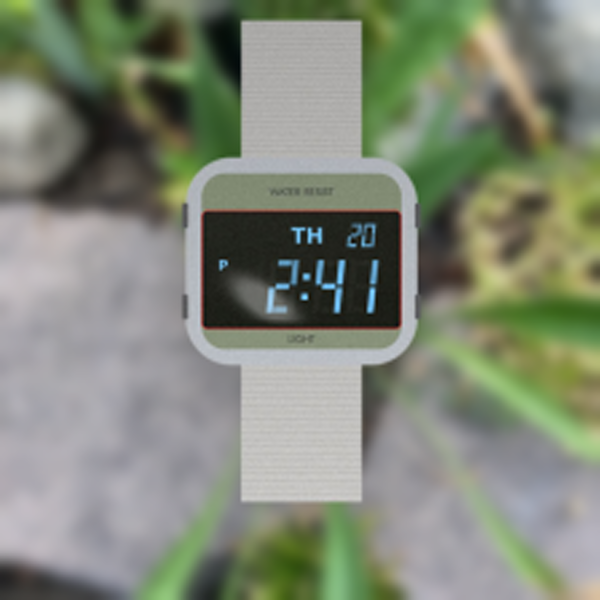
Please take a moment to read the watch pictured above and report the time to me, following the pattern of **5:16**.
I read **2:41**
